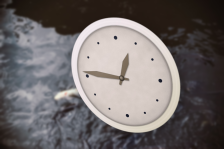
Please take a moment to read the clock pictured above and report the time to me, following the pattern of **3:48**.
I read **12:46**
